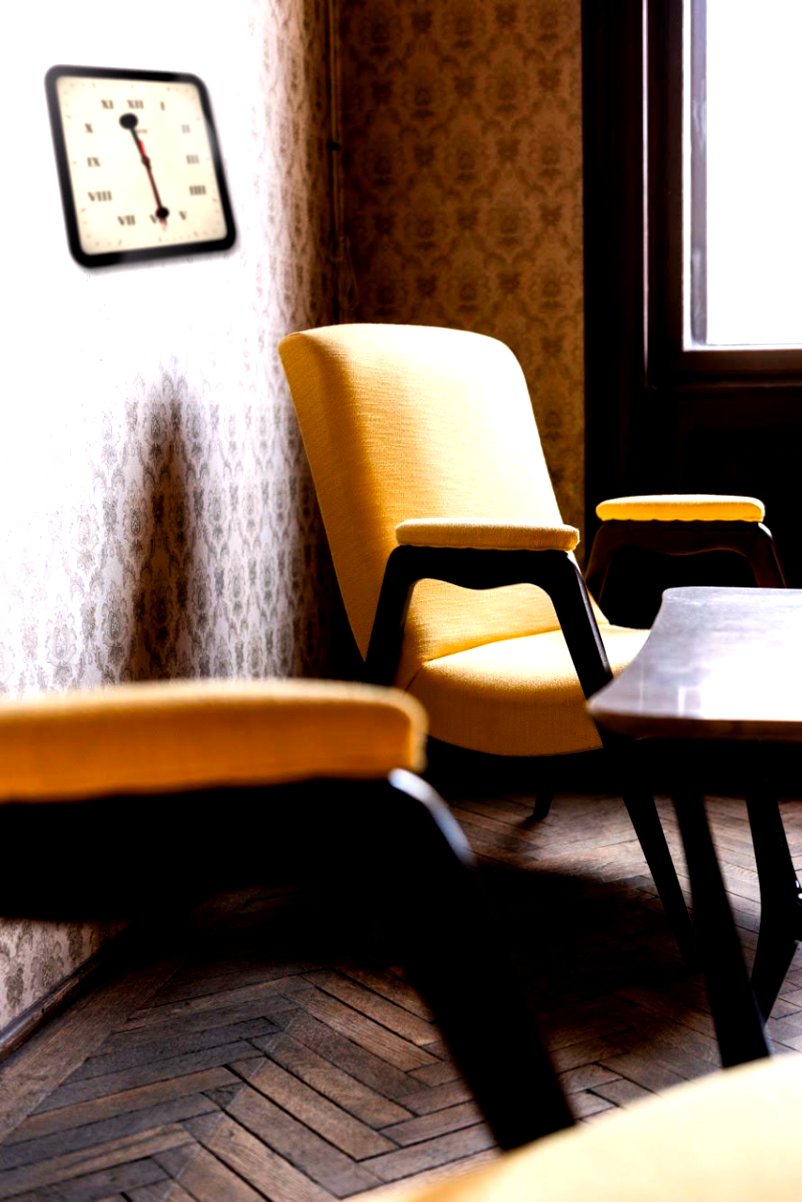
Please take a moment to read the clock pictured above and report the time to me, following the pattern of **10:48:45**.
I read **11:28:29**
